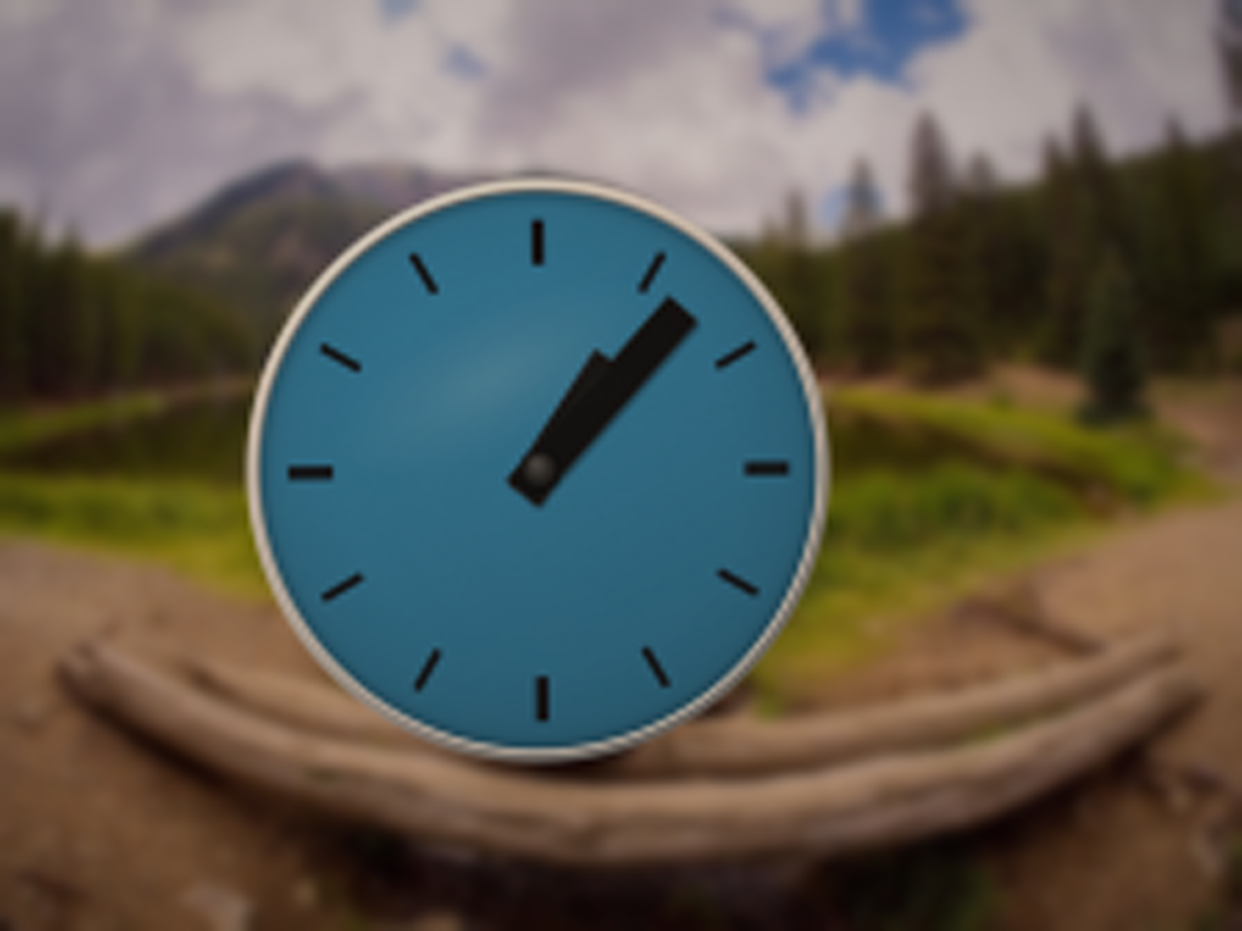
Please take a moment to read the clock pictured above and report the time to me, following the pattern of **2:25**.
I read **1:07**
